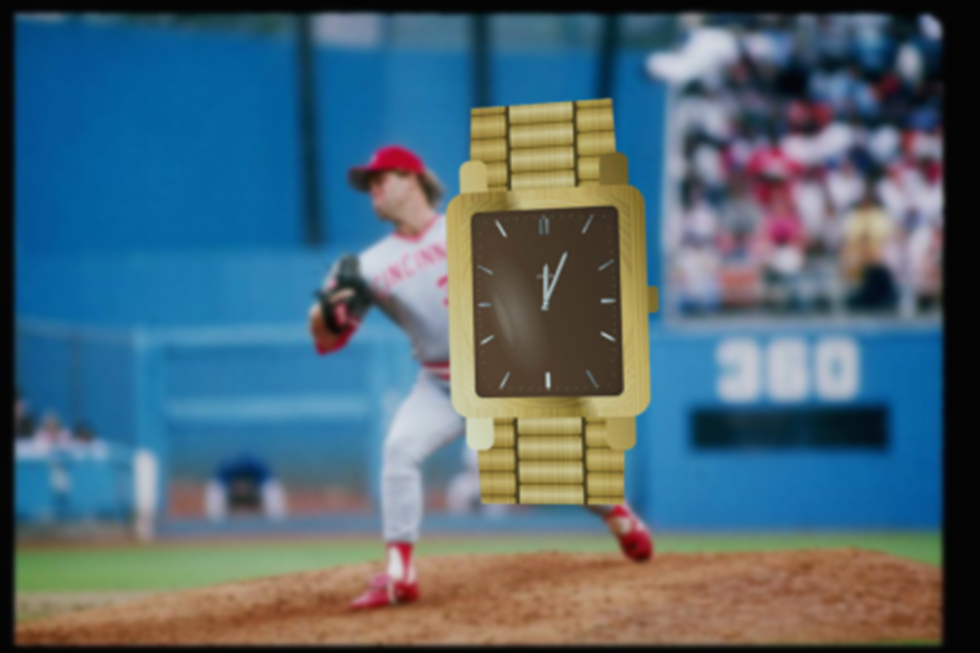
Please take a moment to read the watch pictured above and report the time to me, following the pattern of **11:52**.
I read **12:04**
